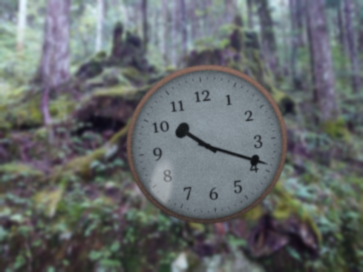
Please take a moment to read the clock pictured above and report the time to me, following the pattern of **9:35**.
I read **10:19**
